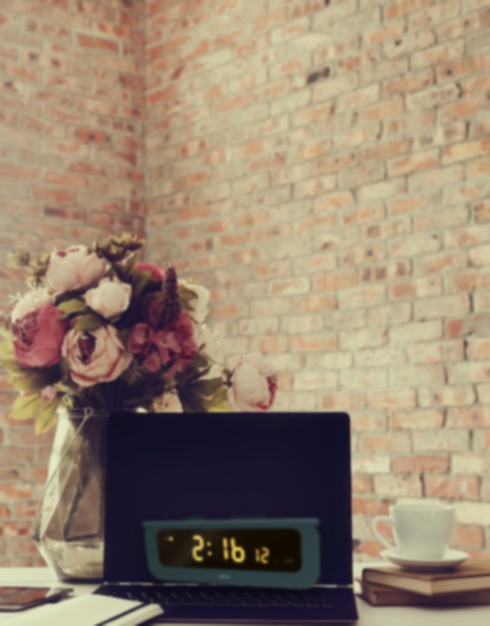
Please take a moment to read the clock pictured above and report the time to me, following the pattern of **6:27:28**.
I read **2:16:12**
